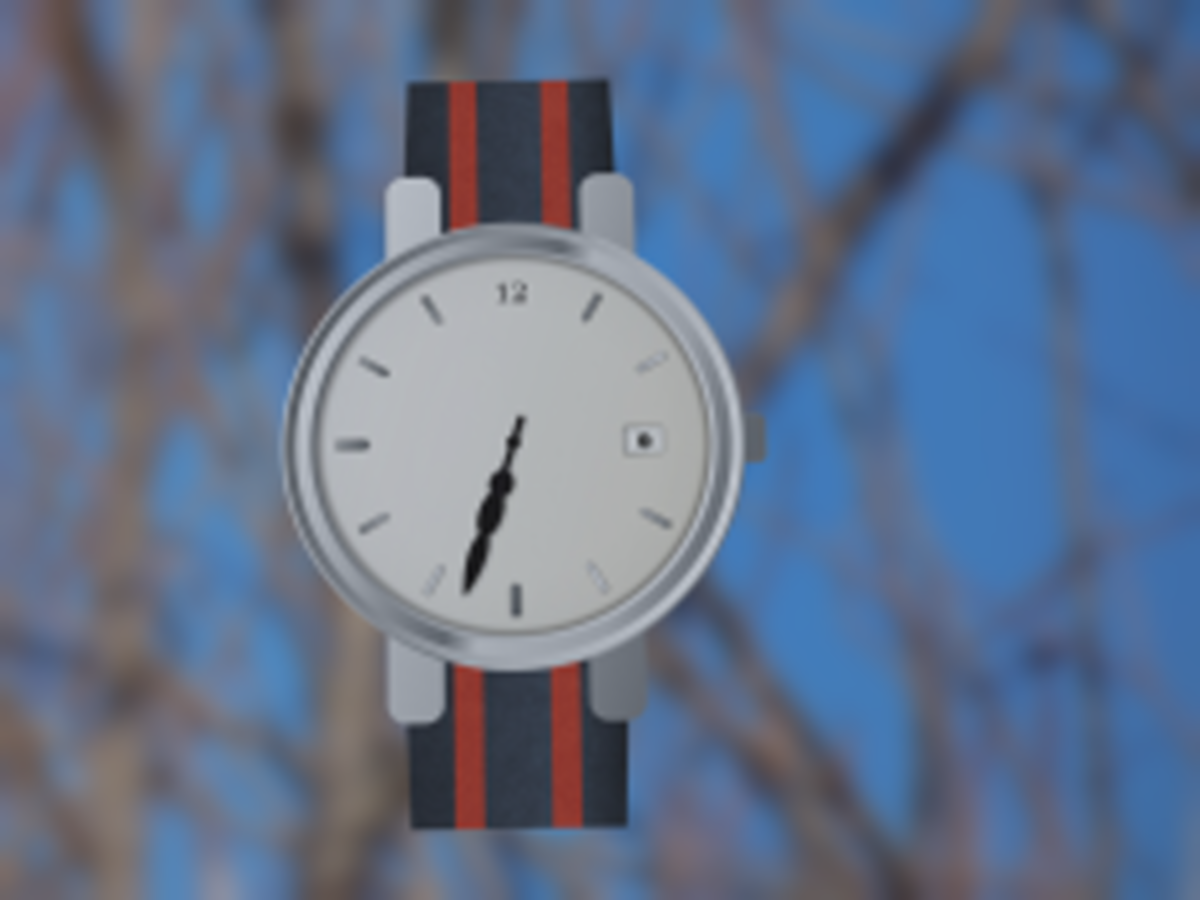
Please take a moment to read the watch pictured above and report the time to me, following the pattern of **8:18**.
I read **6:33**
